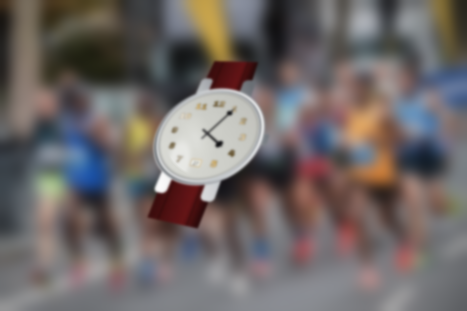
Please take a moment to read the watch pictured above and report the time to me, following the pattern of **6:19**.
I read **4:05**
